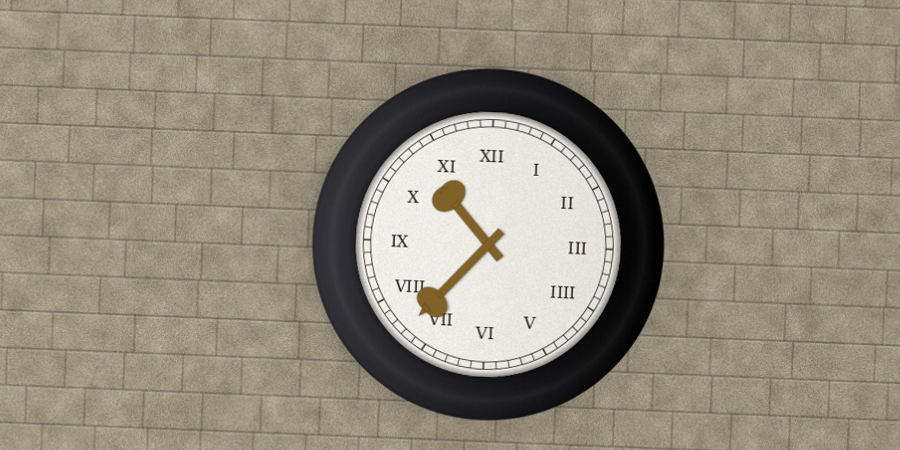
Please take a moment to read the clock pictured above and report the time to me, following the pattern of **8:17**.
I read **10:37**
